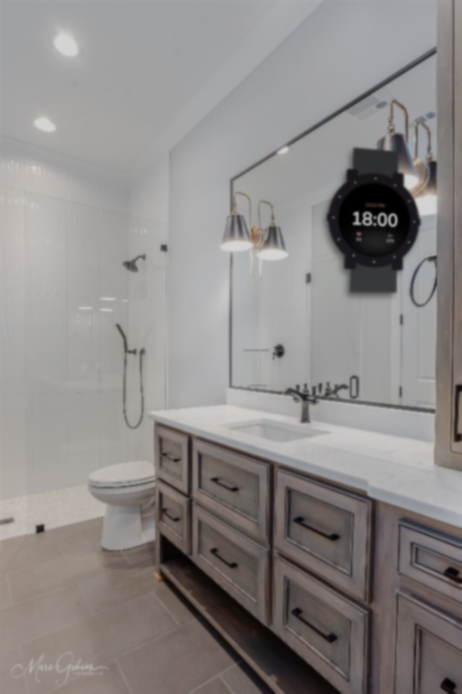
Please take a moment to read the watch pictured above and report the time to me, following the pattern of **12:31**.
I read **18:00**
